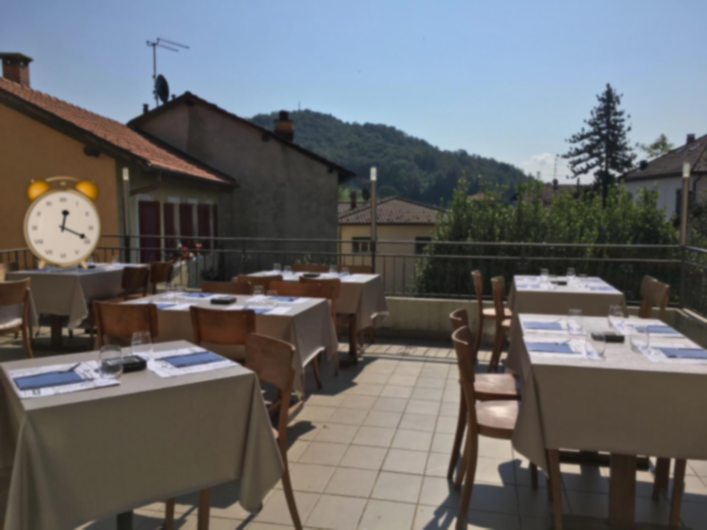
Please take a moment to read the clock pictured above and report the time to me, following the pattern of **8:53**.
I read **12:19**
